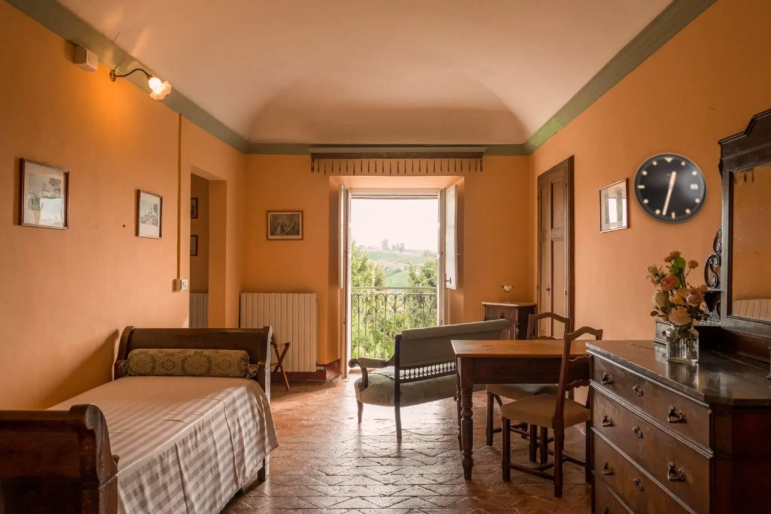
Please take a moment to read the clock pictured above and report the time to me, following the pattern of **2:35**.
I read **12:33**
